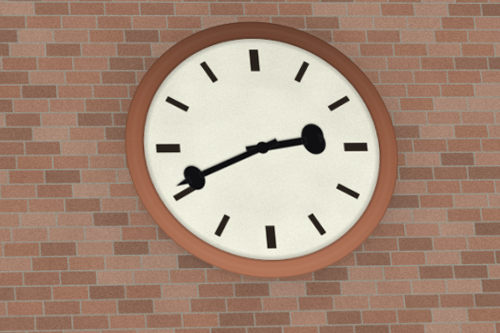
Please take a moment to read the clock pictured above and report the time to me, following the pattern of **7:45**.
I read **2:41**
